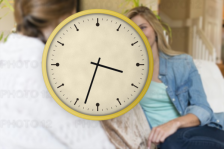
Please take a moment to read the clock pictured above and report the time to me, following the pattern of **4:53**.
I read **3:33**
